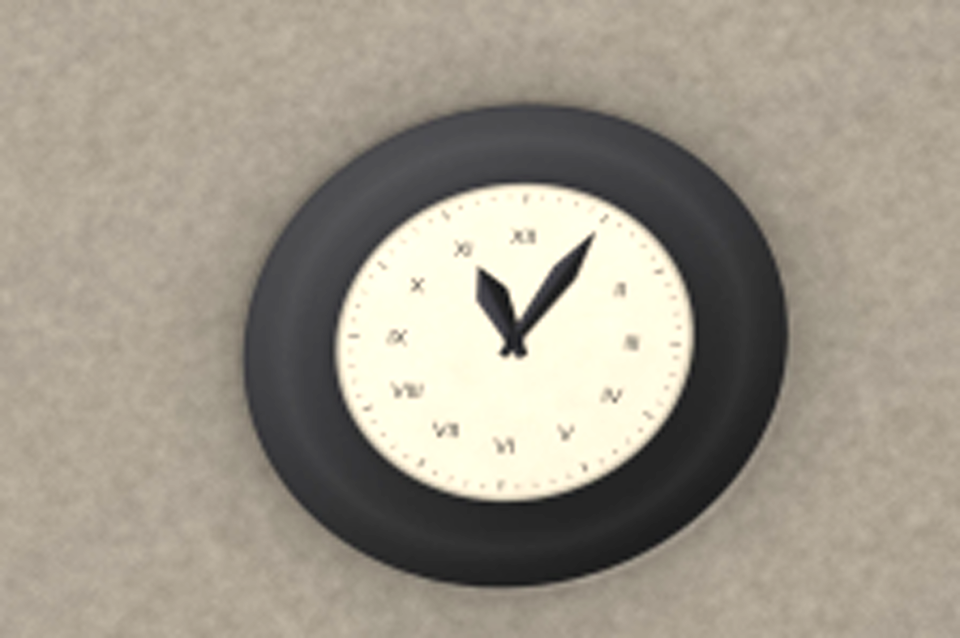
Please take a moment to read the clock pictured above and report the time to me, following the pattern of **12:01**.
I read **11:05**
